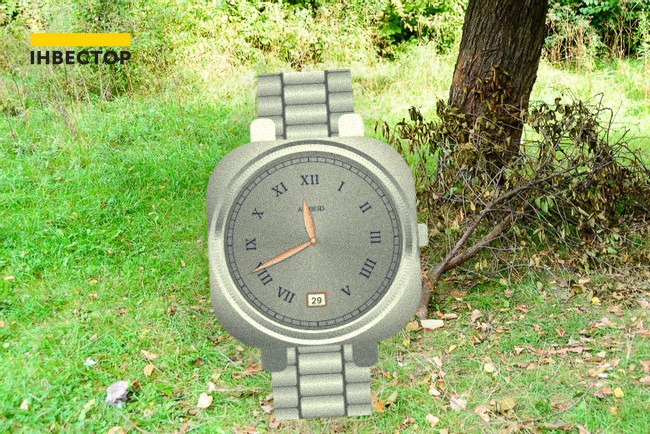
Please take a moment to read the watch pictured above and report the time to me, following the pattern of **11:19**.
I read **11:41**
